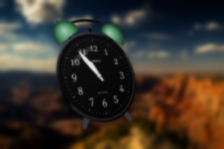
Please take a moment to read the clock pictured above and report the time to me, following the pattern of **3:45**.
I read **10:54**
